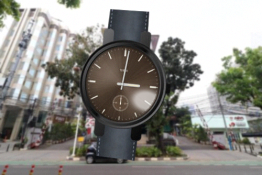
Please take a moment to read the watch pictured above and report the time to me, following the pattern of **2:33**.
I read **3:01**
